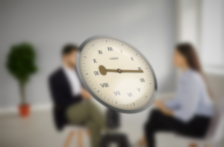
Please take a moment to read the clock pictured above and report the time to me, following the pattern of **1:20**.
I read **9:16**
